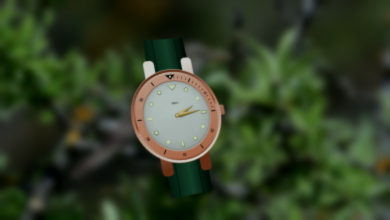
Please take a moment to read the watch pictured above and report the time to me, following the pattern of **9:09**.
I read **2:14**
